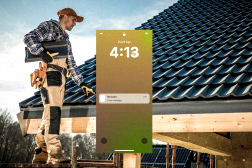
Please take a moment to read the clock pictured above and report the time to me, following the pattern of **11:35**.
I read **4:13**
